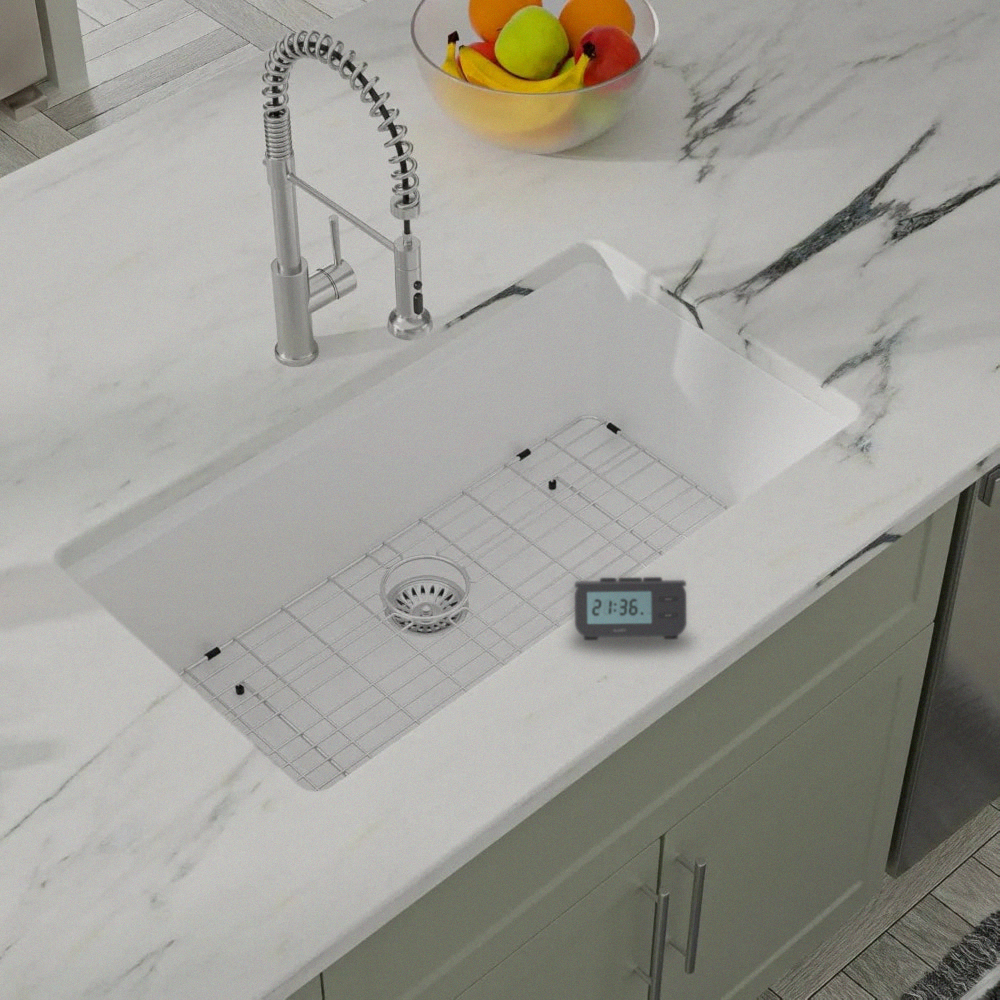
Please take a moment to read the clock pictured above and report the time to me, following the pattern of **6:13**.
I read **21:36**
